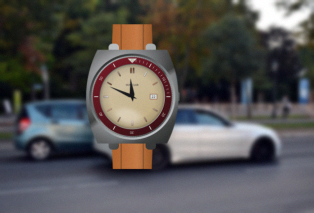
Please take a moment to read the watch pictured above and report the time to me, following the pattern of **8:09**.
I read **11:49**
